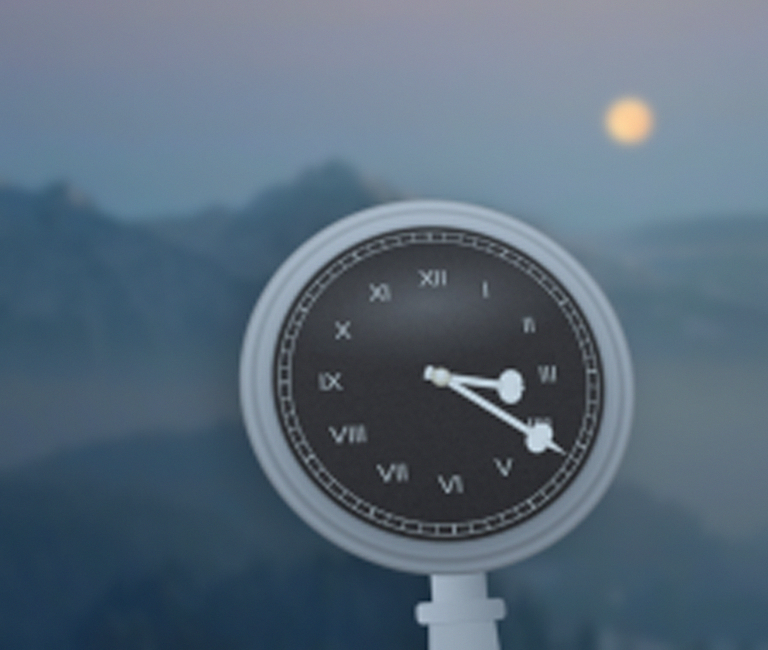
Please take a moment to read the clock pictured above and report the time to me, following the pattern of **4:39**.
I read **3:21**
